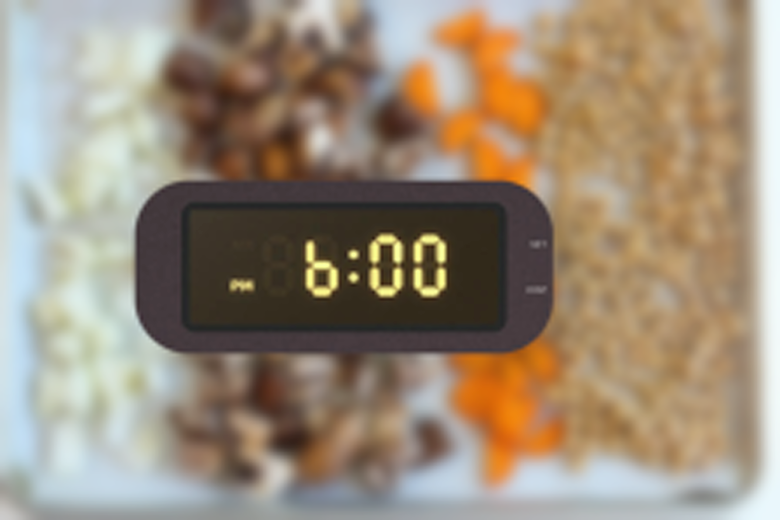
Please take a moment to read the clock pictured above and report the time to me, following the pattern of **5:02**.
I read **6:00**
